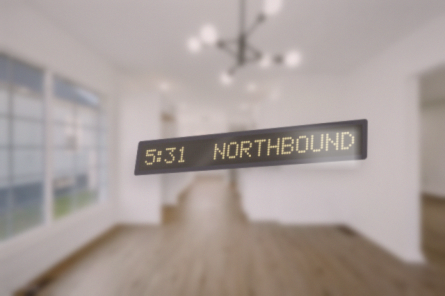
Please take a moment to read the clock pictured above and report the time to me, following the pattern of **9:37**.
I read **5:31**
